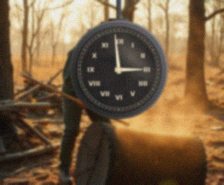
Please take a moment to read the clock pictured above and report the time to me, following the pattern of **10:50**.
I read **2:59**
